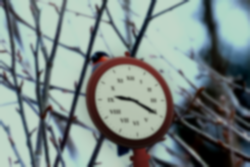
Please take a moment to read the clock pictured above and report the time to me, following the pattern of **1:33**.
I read **9:20**
